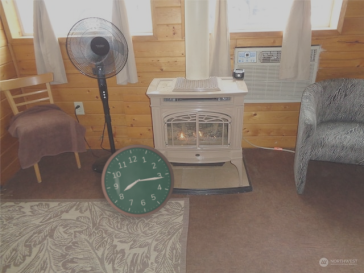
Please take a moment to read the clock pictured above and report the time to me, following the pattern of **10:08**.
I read **8:16**
